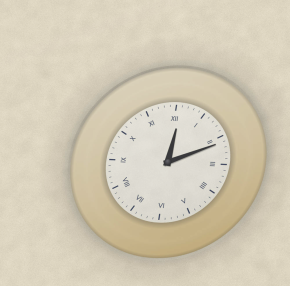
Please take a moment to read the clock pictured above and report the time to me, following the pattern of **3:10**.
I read **12:11**
